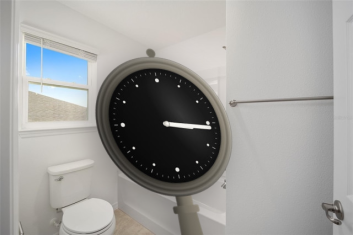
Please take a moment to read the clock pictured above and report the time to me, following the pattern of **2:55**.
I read **3:16**
